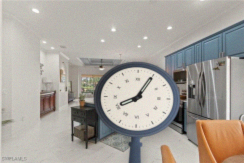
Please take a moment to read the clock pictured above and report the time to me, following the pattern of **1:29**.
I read **8:05**
